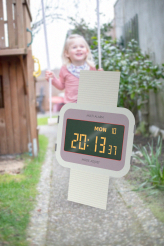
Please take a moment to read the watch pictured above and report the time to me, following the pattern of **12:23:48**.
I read **20:13:37**
